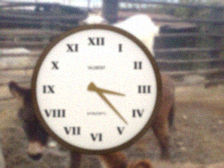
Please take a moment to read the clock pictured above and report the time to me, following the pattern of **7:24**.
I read **3:23**
